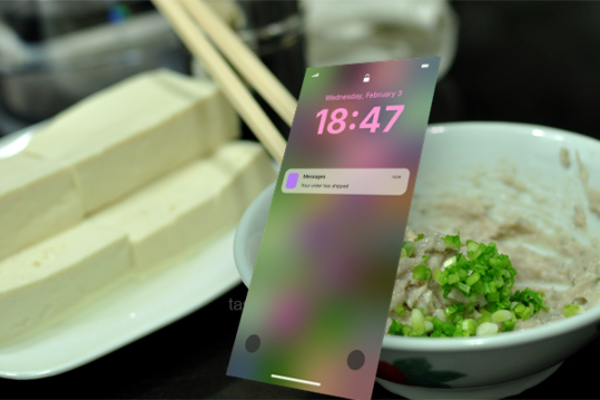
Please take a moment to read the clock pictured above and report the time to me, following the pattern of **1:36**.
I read **18:47**
